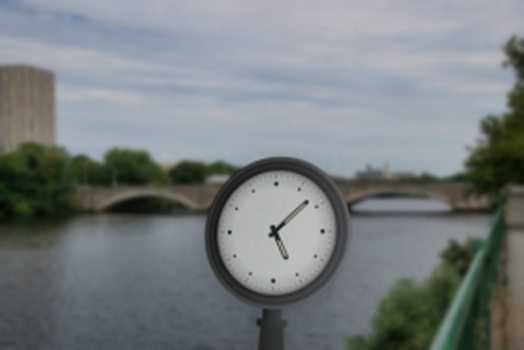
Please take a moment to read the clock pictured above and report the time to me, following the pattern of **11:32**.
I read **5:08**
